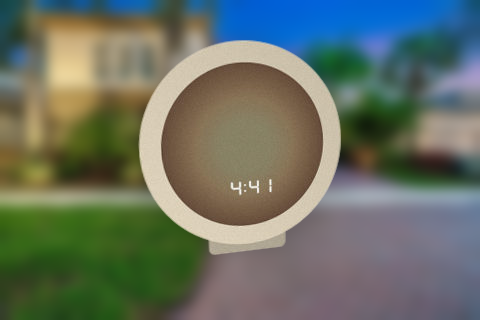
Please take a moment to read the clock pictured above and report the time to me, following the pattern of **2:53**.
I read **4:41**
